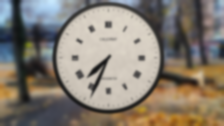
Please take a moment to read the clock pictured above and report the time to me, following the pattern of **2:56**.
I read **7:34**
